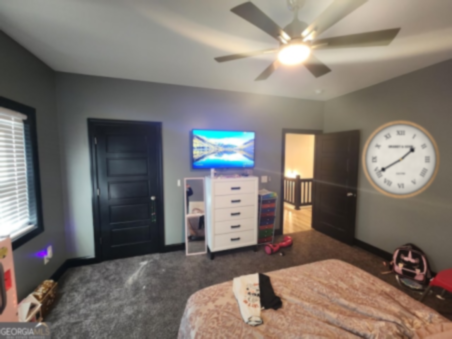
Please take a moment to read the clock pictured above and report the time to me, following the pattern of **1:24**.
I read **1:40**
